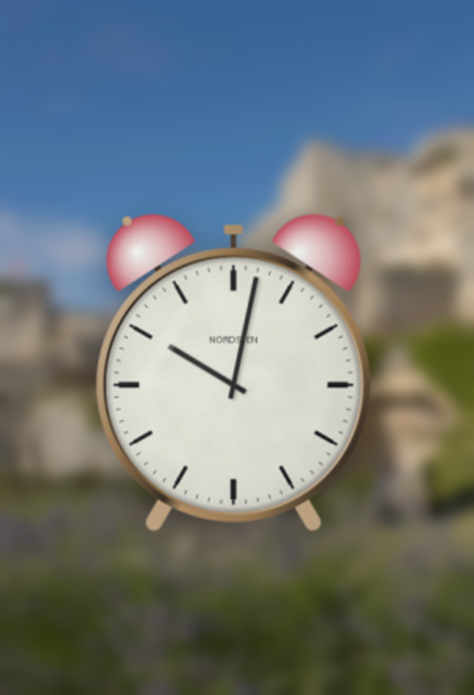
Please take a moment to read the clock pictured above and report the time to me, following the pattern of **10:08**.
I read **10:02**
